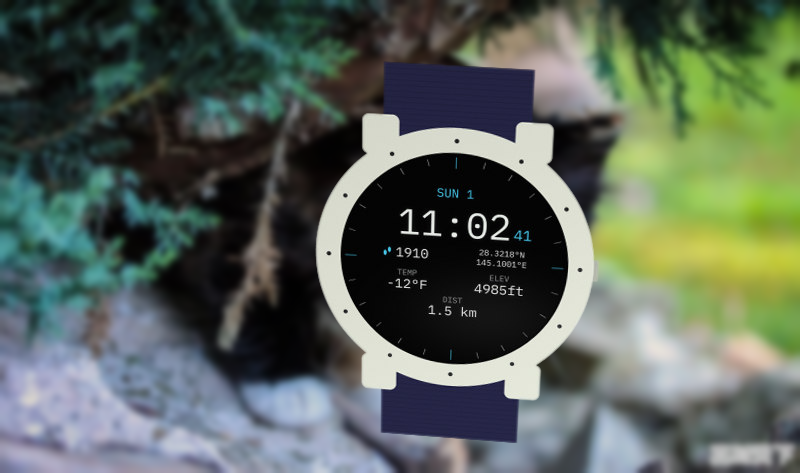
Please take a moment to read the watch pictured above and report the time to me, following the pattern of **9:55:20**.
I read **11:02:41**
